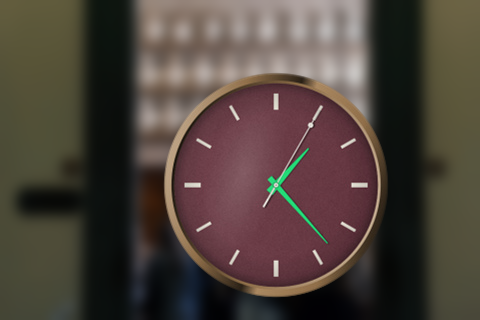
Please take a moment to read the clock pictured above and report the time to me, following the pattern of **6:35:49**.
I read **1:23:05**
